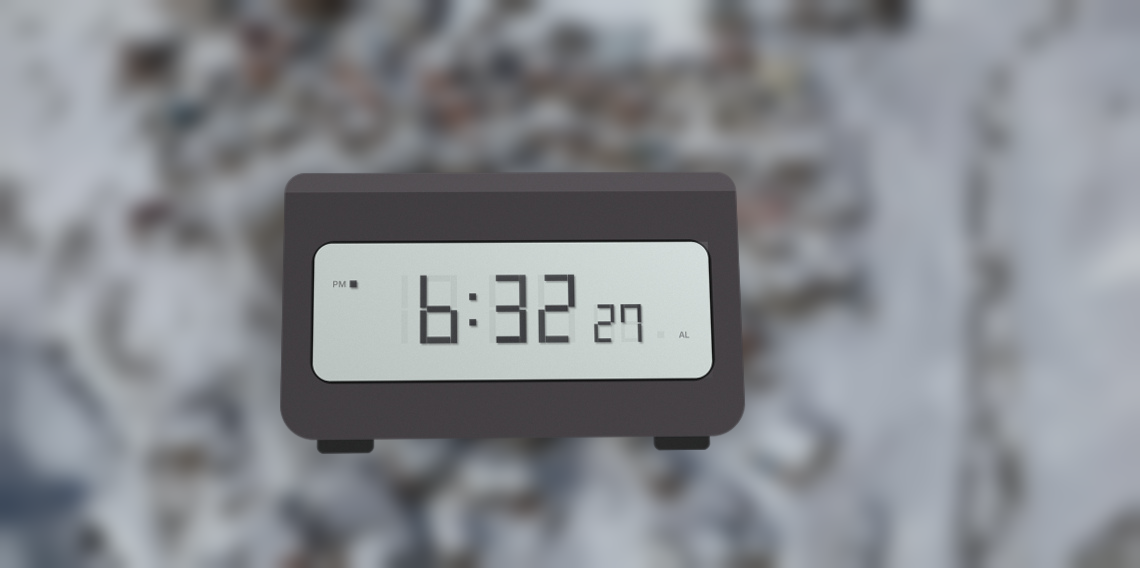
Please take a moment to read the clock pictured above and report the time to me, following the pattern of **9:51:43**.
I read **6:32:27**
